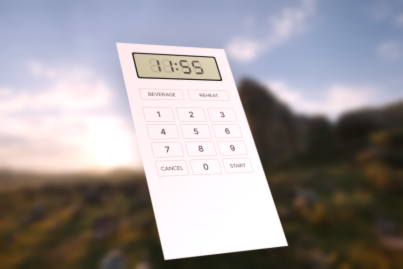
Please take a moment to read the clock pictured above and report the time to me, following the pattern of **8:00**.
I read **11:55**
